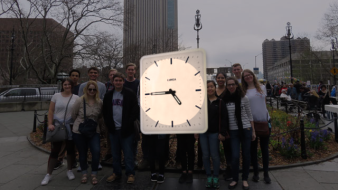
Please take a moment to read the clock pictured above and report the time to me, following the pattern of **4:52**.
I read **4:45**
